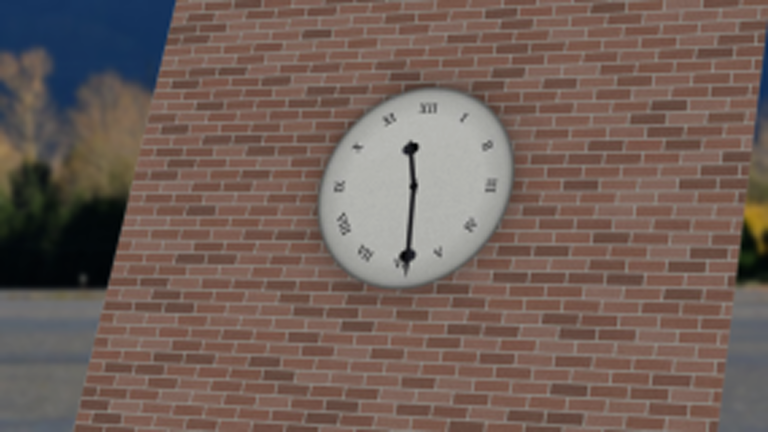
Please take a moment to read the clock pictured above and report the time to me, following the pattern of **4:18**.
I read **11:29**
